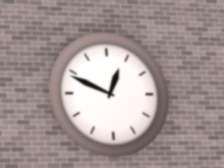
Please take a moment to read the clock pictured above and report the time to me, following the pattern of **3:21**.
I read **12:49**
